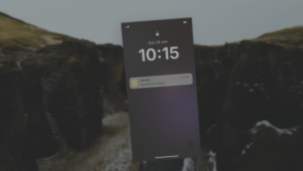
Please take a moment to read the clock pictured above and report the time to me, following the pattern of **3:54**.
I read **10:15**
